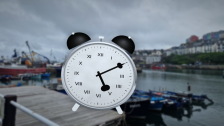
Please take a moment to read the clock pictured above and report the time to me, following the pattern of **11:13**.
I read **5:10**
